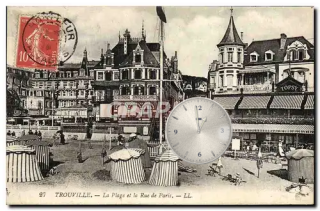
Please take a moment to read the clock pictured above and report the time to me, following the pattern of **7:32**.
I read **12:59**
